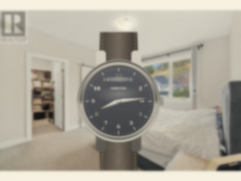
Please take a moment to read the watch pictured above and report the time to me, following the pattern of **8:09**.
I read **8:14**
